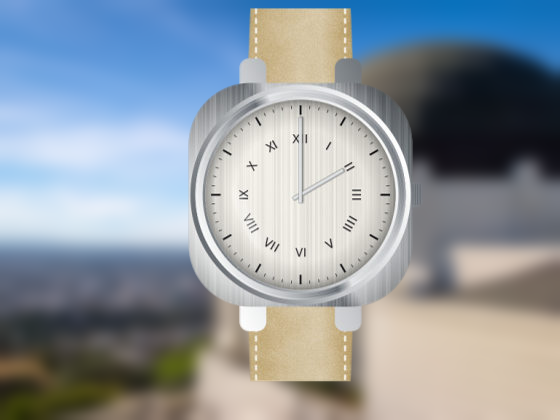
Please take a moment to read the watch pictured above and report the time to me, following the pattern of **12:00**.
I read **2:00**
